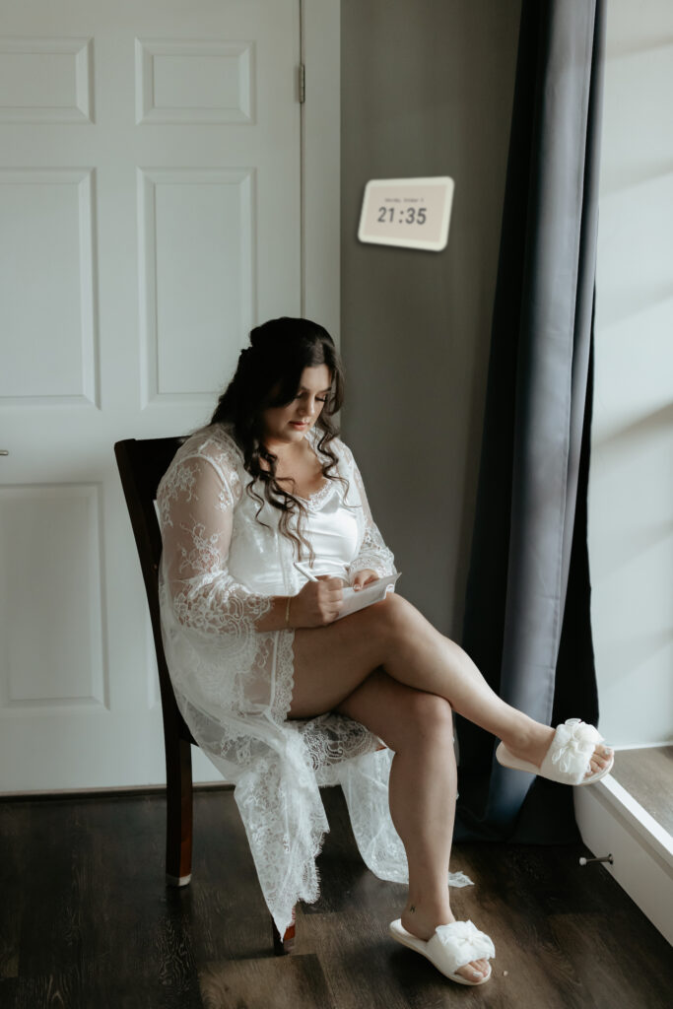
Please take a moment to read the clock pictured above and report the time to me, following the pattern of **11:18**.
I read **21:35**
